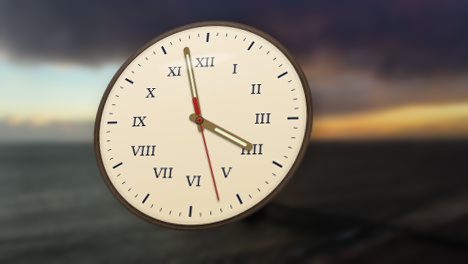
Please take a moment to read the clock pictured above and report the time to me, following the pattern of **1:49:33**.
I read **3:57:27**
